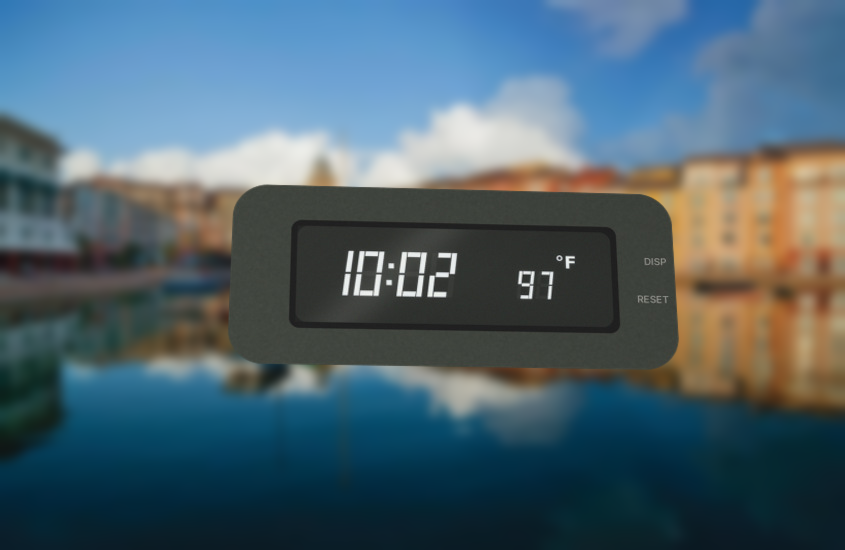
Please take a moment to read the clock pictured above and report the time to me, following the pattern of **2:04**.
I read **10:02**
